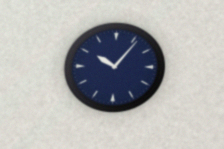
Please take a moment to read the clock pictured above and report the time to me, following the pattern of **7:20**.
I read **10:06**
